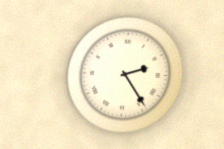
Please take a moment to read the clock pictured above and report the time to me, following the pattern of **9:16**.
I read **2:24**
